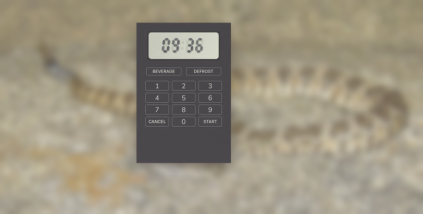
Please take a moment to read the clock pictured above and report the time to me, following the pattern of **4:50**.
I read **9:36**
